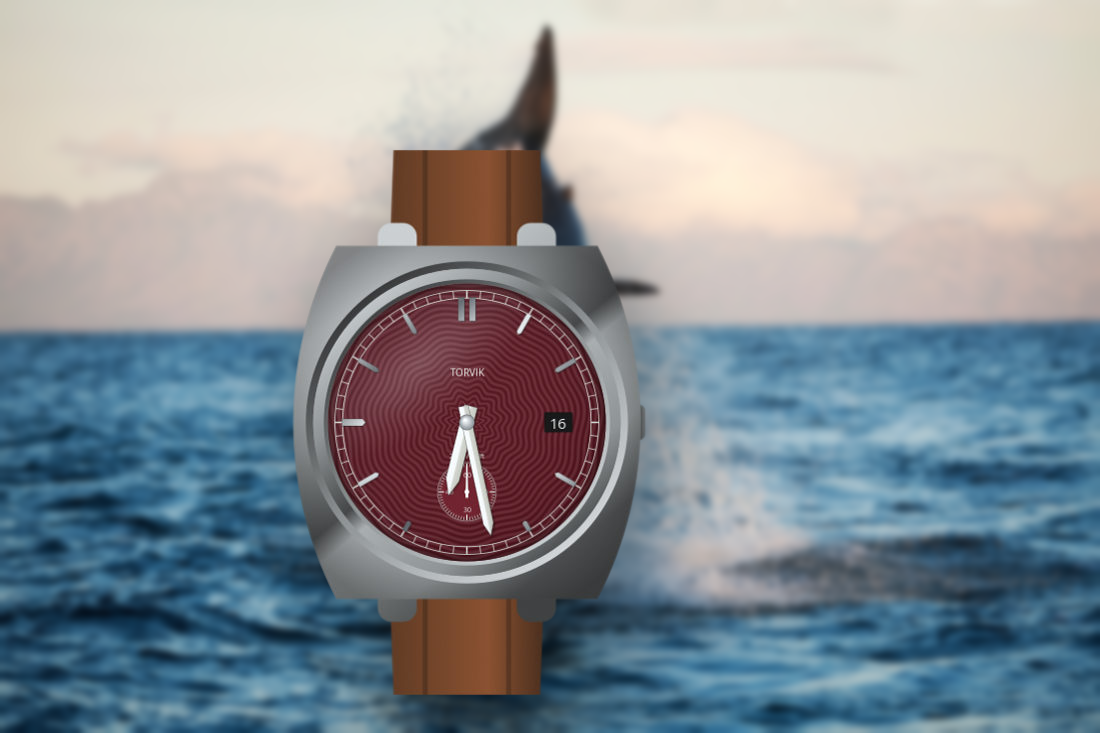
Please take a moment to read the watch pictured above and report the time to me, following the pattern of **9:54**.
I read **6:28**
